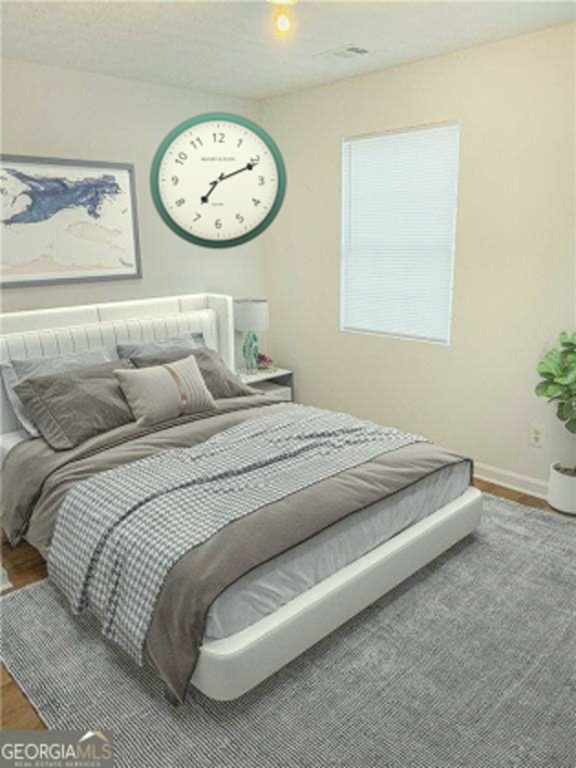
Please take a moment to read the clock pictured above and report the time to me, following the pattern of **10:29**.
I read **7:11**
